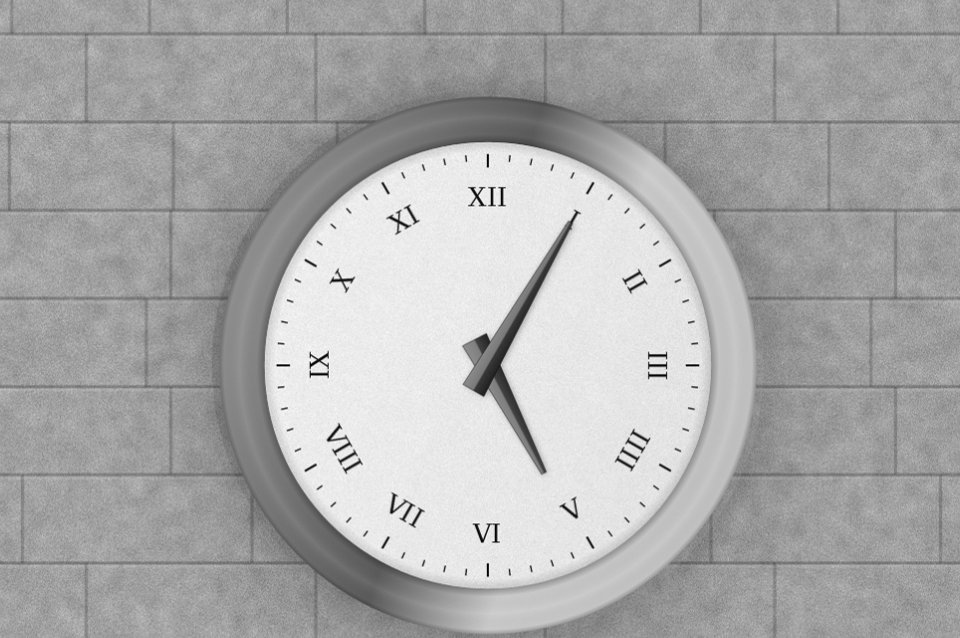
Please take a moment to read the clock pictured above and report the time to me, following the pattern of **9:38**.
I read **5:05**
